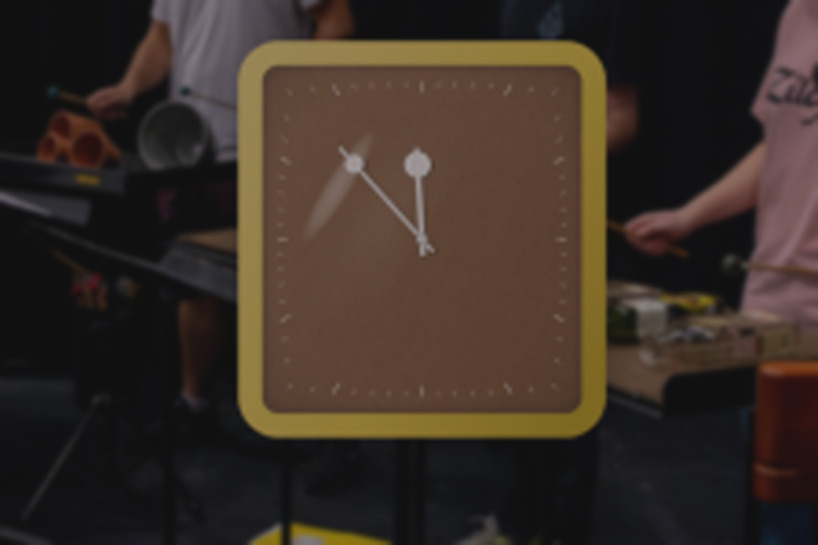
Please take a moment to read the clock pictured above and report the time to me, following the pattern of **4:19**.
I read **11:53**
